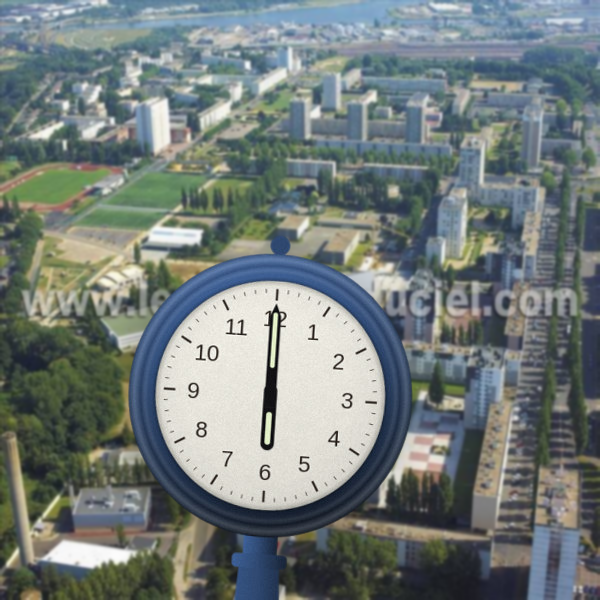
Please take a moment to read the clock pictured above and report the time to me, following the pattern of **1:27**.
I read **6:00**
